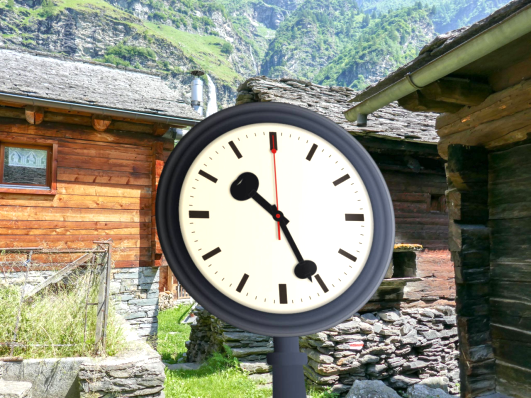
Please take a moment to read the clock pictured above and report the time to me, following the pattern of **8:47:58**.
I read **10:26:00**
